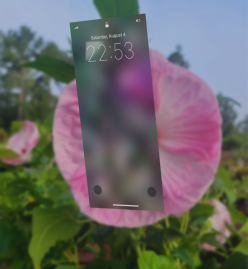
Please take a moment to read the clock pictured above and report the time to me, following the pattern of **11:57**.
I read **22:53**
